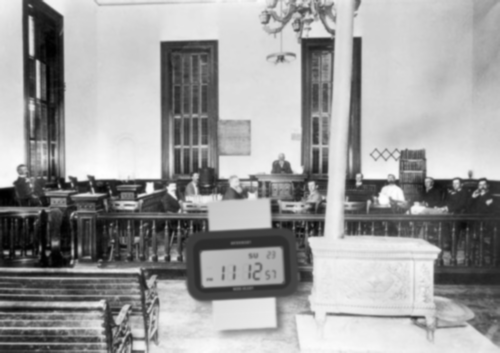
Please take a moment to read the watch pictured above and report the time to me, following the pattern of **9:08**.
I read **11:12**
